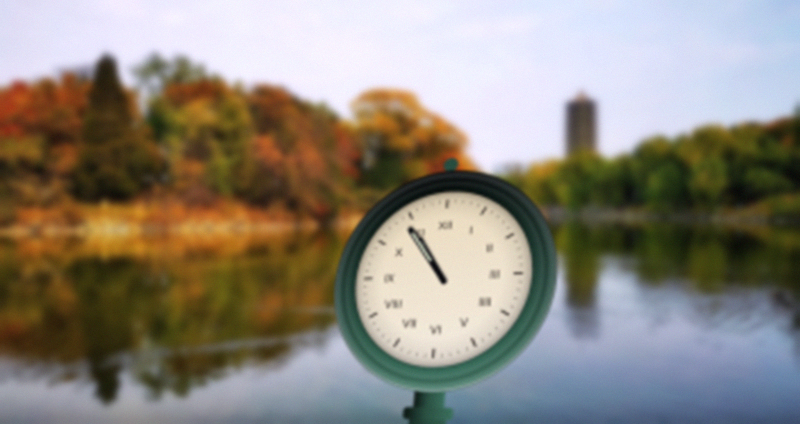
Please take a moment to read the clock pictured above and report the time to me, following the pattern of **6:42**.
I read **10:54**
